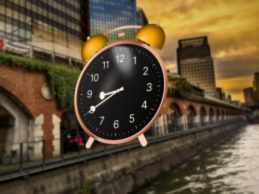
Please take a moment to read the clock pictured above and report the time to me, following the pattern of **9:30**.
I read **8:40**
